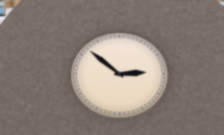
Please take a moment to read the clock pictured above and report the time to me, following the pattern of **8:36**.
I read **2:52**
